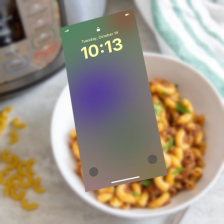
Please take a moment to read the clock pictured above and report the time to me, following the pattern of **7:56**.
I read **10:13**
